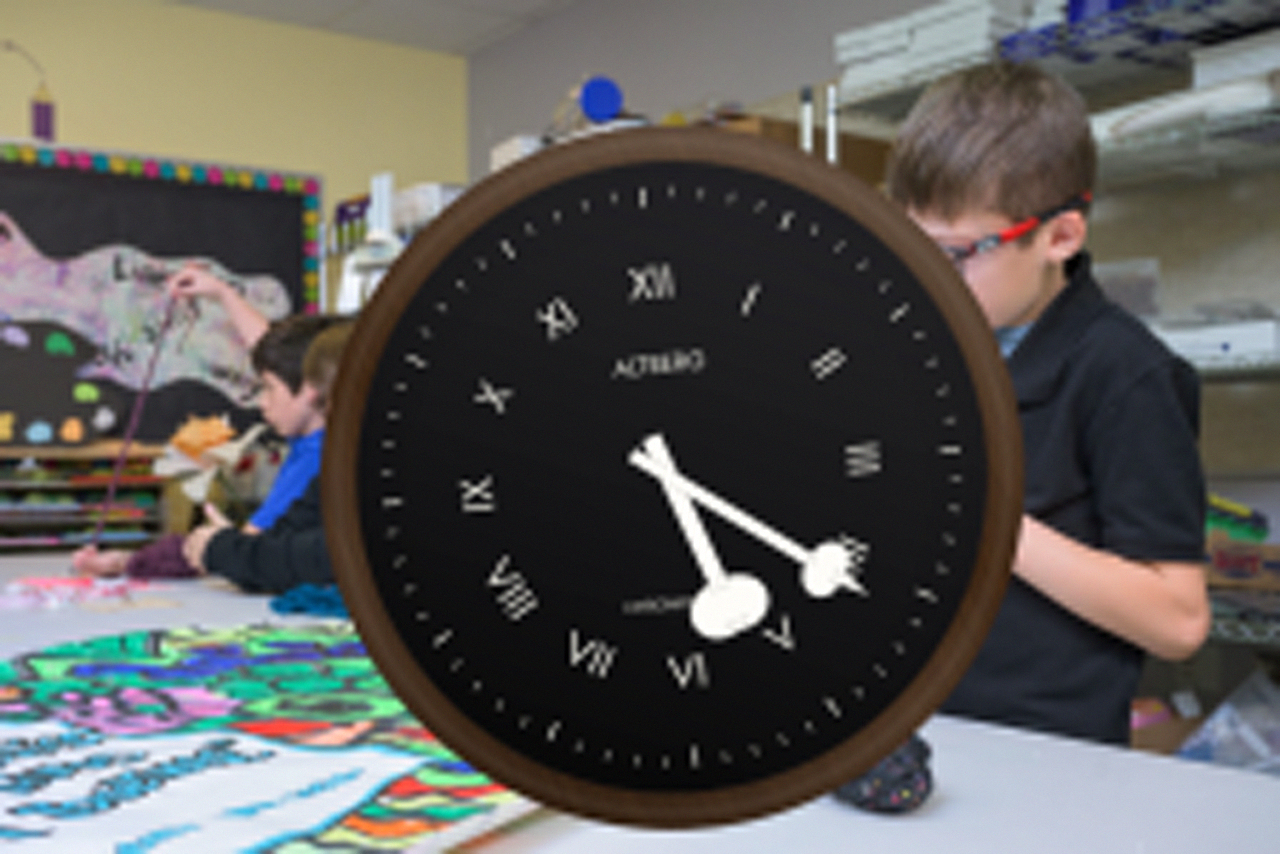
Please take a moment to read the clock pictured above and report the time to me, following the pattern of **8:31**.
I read **5:21**
